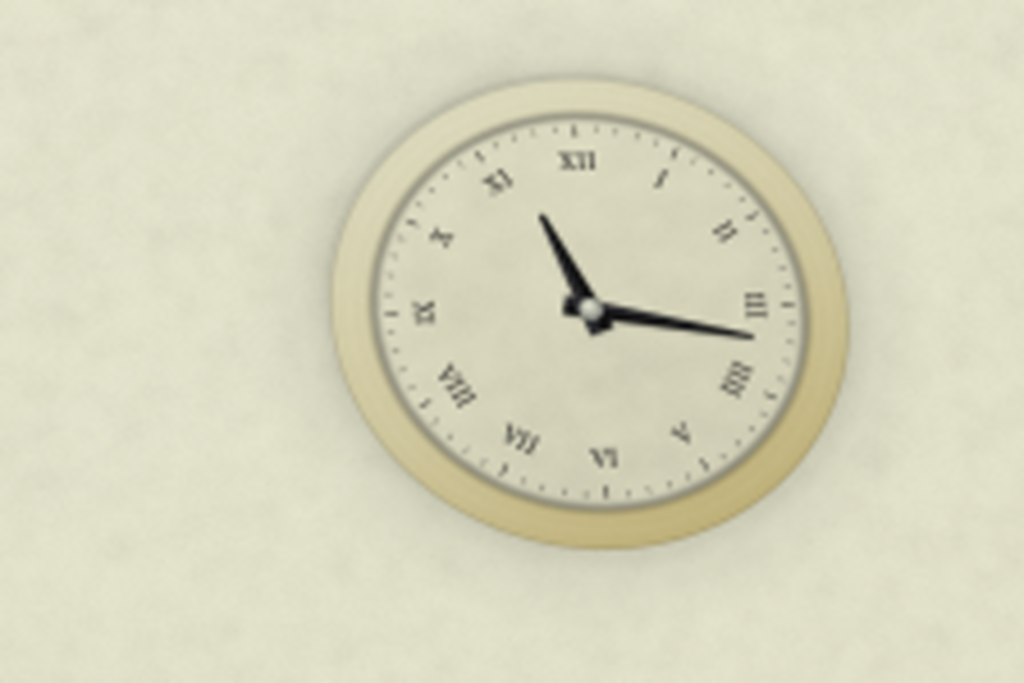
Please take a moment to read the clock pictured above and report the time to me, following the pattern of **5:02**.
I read **11:17**
